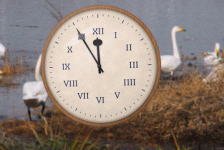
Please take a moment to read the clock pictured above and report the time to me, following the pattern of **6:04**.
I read **11:55**
